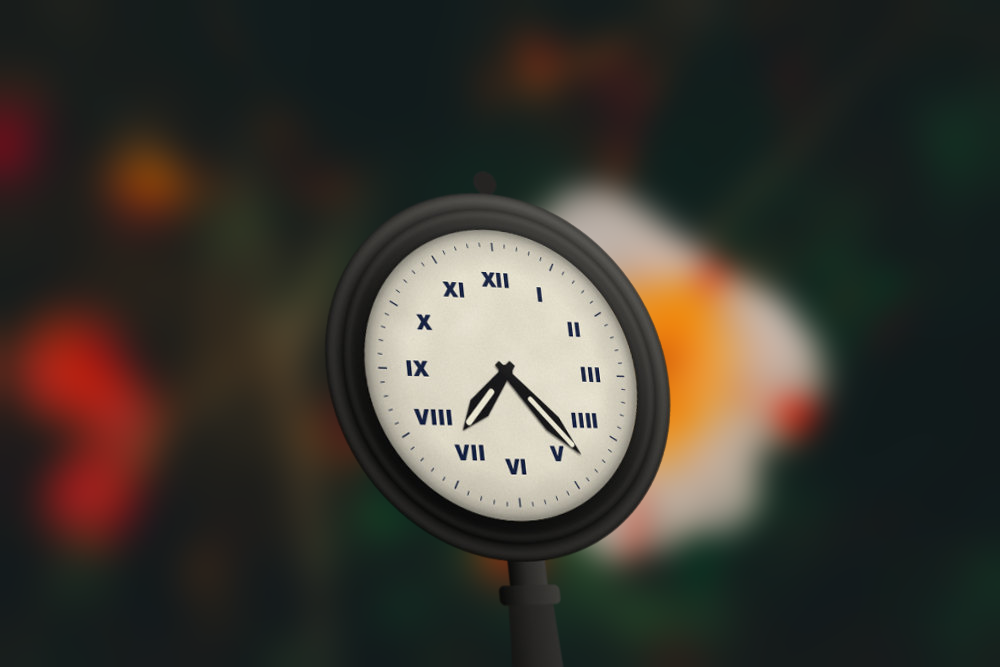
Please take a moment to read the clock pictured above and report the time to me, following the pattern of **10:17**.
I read **7:23**
